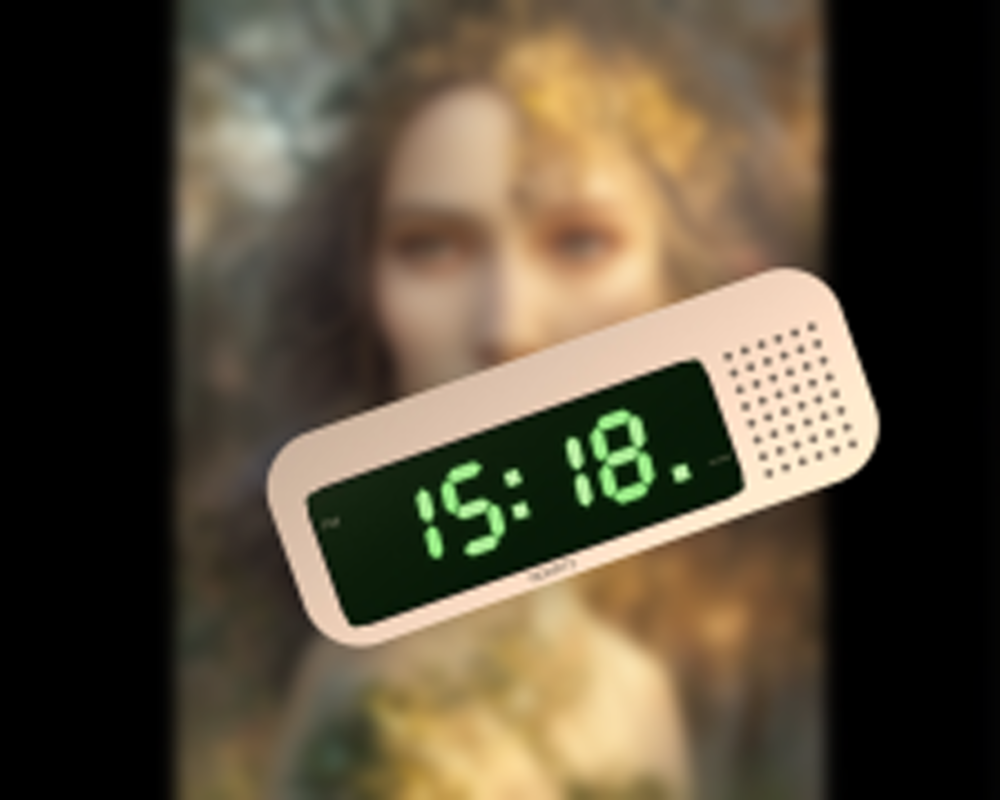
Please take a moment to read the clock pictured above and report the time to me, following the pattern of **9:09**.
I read **15:18**
